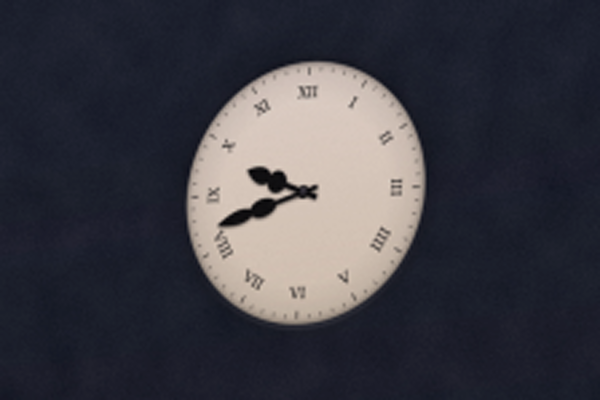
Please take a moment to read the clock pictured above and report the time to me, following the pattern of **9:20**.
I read **9:42**
